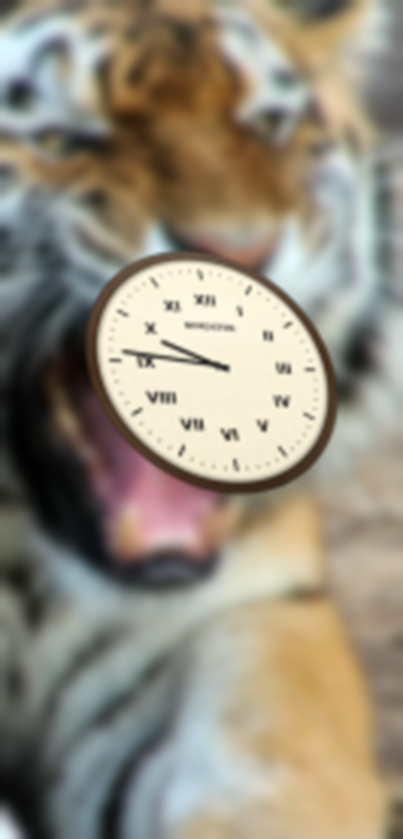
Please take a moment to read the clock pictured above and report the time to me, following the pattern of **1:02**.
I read **9:46**
